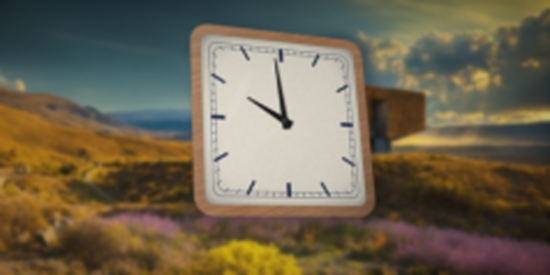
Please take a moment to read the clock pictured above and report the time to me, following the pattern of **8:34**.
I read **9:59**
